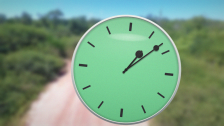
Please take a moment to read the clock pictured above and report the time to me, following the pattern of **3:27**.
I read **1:08**
